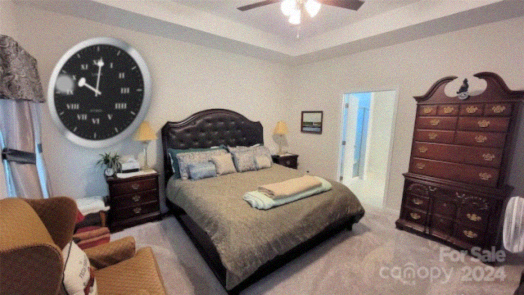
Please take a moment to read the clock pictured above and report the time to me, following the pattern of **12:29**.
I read **10:01**
